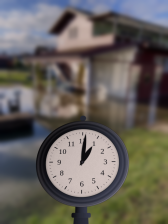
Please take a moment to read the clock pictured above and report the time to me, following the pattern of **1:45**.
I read **1:01**
